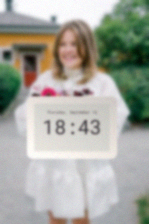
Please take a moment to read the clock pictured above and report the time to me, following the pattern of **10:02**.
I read **18:43**
